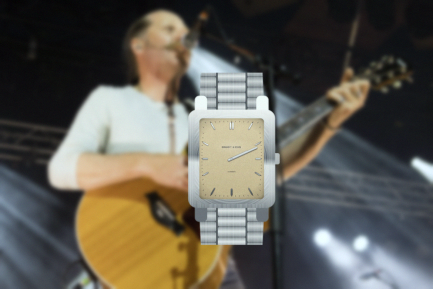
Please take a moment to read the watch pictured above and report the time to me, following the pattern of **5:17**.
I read **2:11**
